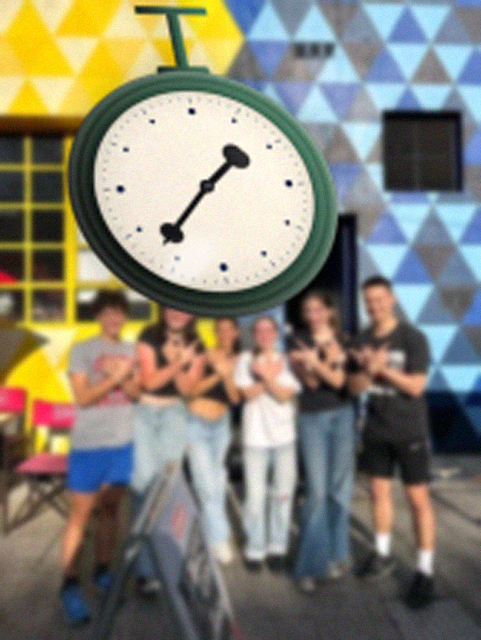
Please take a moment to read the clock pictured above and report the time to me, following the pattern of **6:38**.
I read **1:37**
